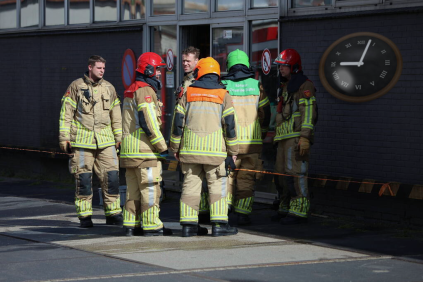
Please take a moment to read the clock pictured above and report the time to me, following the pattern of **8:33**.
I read **9:03**
